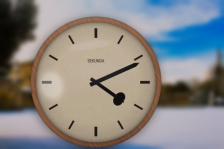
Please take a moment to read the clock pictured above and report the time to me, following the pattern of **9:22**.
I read **4:11**
